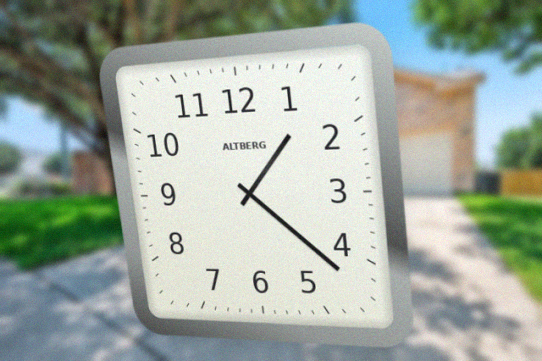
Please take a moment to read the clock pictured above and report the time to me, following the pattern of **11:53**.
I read **1:22**
